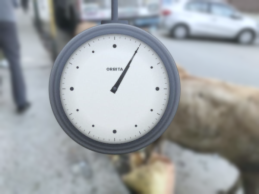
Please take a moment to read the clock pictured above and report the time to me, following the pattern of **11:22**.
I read **1:05**
